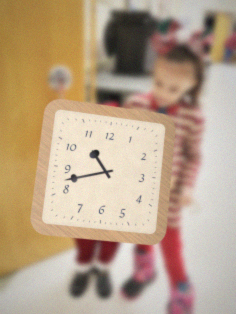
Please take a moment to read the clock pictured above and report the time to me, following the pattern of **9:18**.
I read **10:42**
